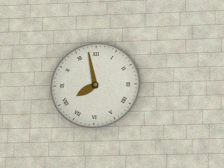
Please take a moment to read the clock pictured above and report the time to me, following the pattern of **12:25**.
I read **7:58**
